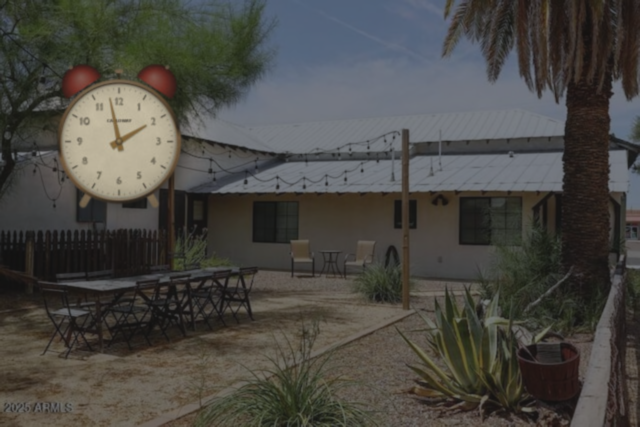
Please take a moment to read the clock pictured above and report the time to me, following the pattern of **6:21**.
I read **1:58**
